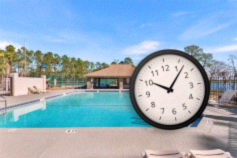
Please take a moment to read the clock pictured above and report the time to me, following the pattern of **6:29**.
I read **10:07**
